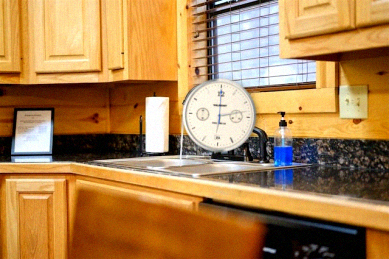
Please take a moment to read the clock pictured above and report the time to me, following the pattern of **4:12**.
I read **6:13**
